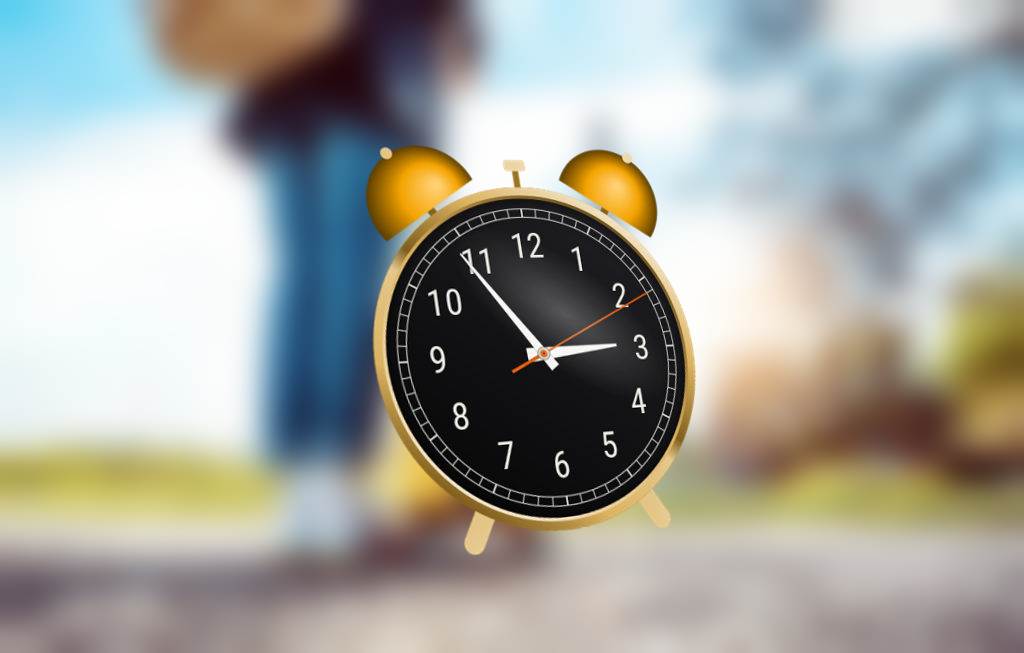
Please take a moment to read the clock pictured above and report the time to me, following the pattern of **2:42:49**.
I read **2:54:11**
